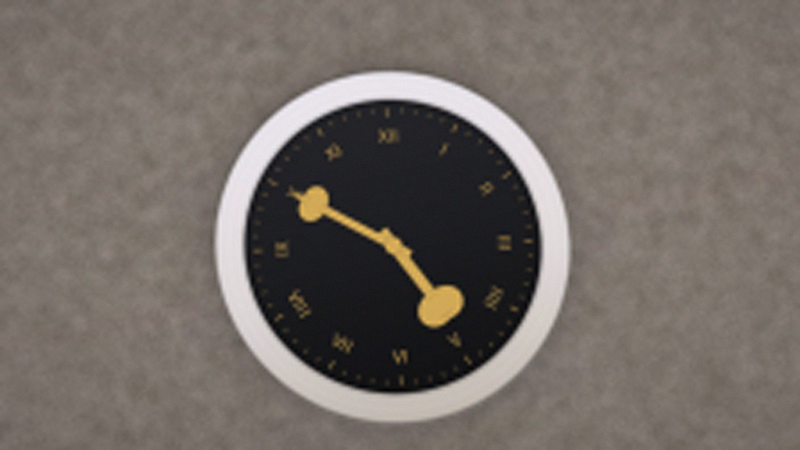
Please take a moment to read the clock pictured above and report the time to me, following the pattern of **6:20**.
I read **4:50**
